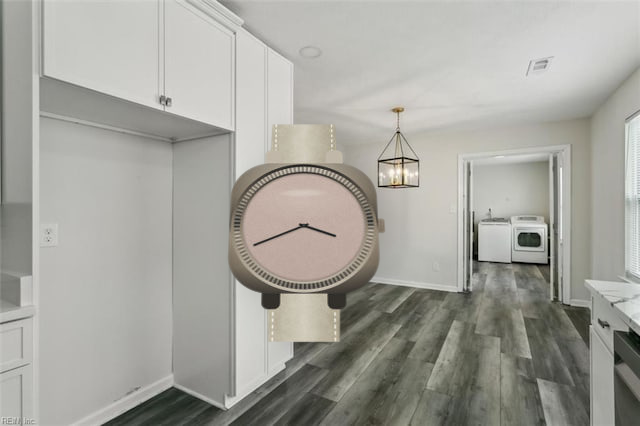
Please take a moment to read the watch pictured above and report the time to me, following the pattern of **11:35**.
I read **3:41**
